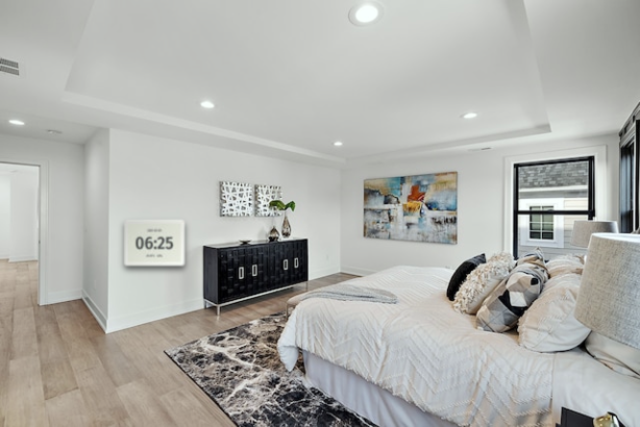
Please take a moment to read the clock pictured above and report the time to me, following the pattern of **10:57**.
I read **6:25**
